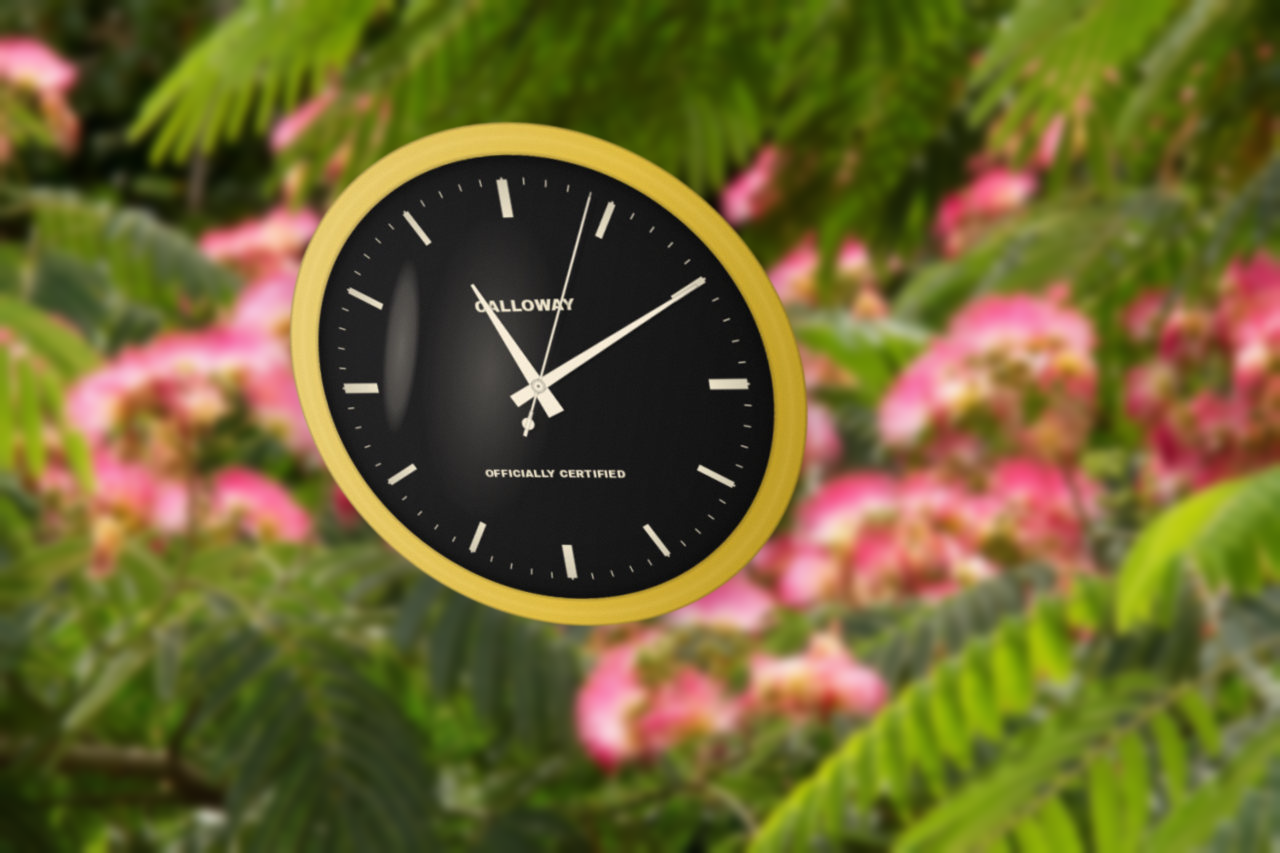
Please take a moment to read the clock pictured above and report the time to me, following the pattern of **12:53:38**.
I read **11:10:04**
